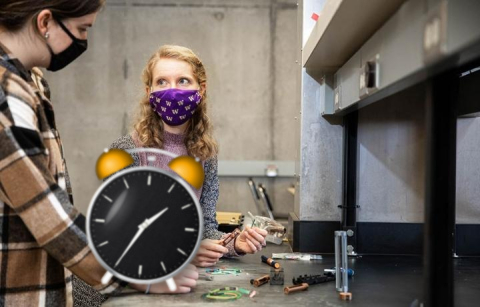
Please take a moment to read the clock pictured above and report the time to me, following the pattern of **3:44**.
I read **1:35**
